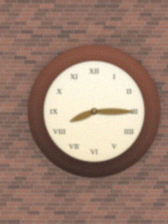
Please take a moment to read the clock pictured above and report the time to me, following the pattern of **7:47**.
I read **8:15**
